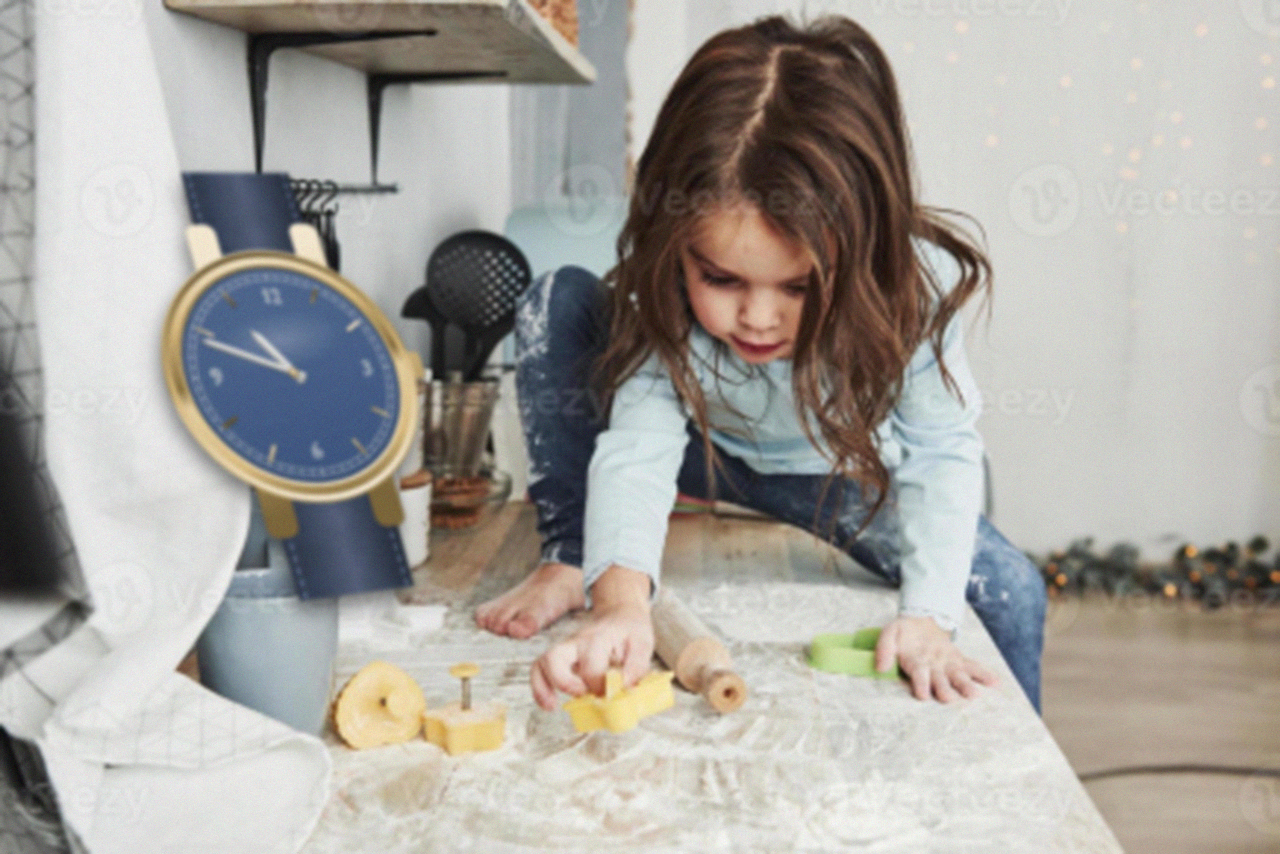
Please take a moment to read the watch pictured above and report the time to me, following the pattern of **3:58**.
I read **10:49**
